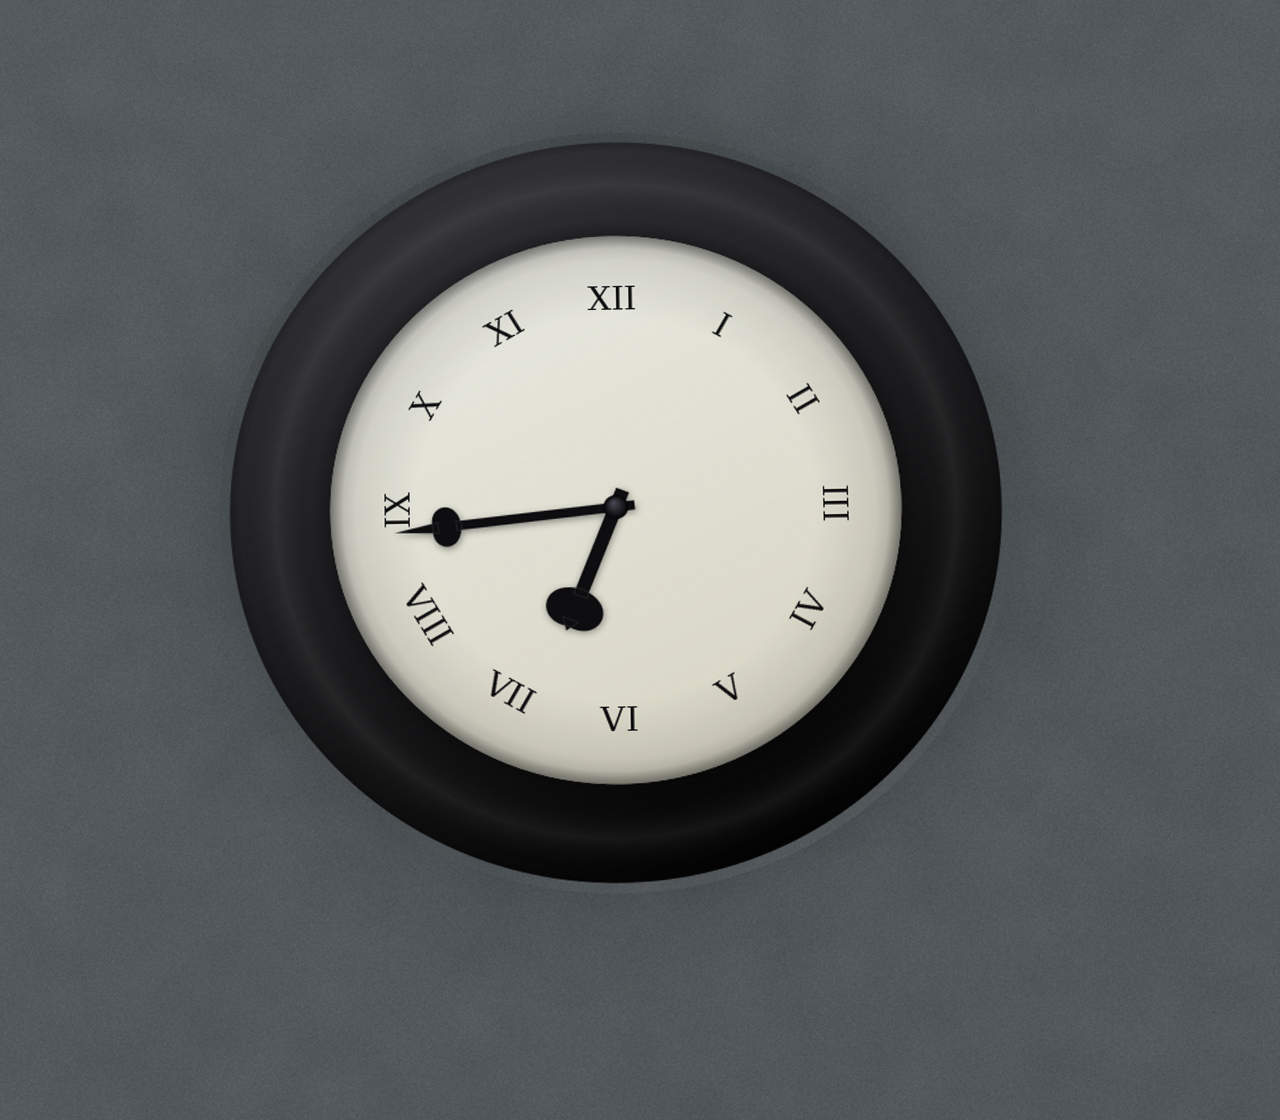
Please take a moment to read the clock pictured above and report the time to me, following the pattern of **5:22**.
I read **6:44**
